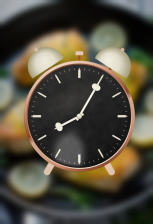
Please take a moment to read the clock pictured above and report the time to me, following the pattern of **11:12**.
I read **8:05**
